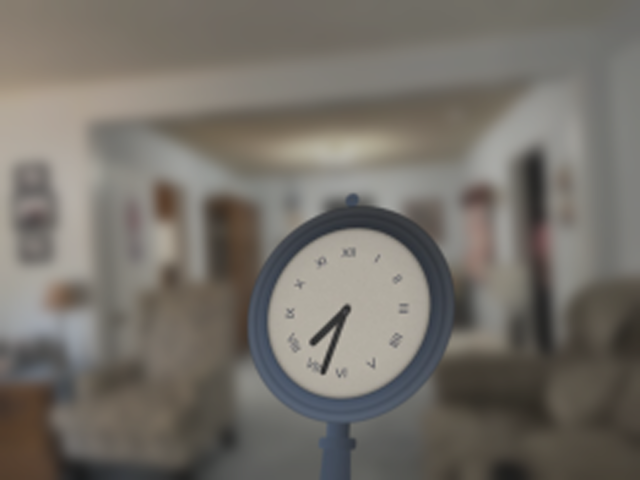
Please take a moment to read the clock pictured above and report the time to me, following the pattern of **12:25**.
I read **7:33**
